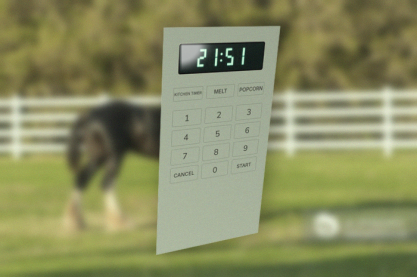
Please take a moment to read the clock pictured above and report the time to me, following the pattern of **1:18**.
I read **21:51**
